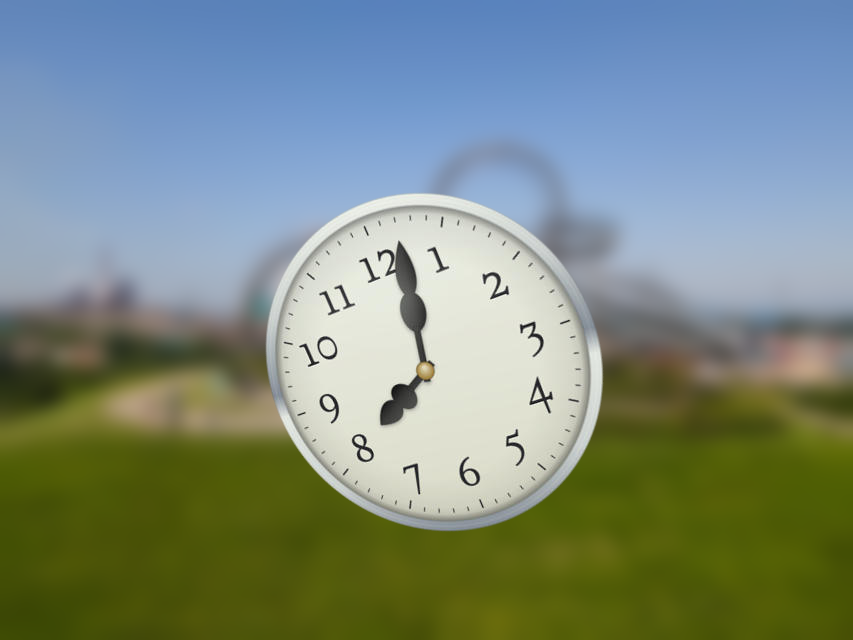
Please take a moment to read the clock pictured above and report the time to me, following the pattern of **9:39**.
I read **8:02**
